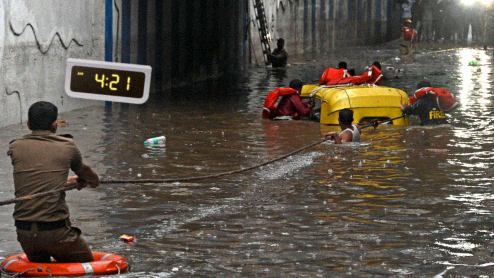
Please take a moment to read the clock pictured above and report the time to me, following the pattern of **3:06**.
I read **4:21**
